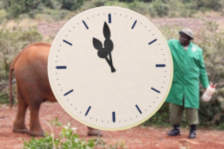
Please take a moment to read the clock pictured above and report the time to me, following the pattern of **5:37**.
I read **10:59**
